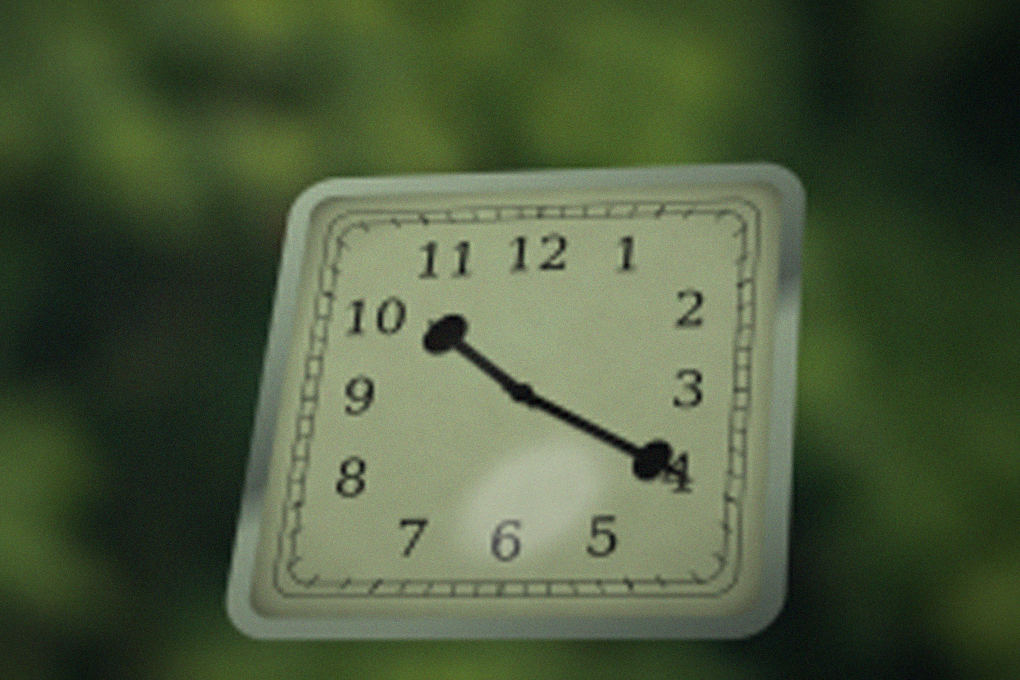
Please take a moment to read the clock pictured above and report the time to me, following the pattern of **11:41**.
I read **10:20**
